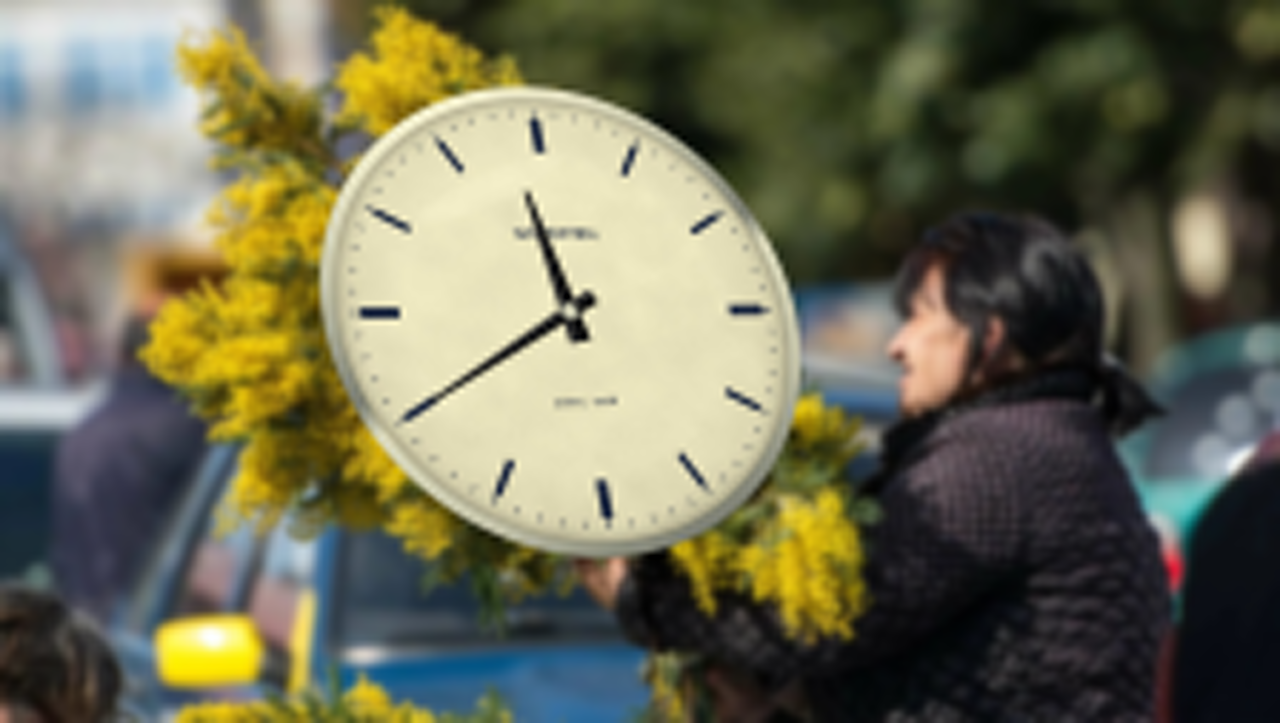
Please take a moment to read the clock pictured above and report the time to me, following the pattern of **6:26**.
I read **11:40**
